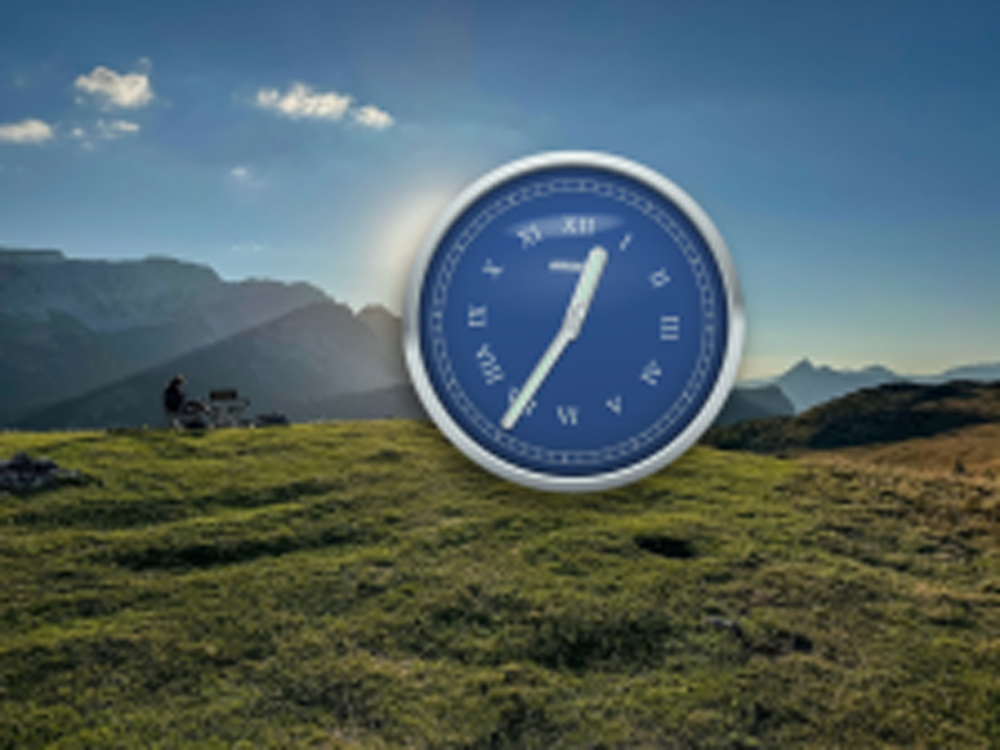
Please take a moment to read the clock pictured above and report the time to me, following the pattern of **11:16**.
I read **12:35**
